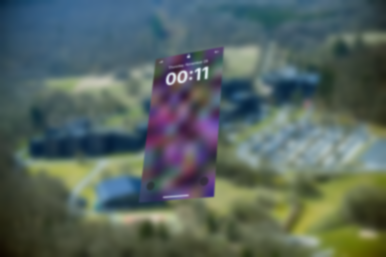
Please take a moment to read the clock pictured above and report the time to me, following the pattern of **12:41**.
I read **0:11**
